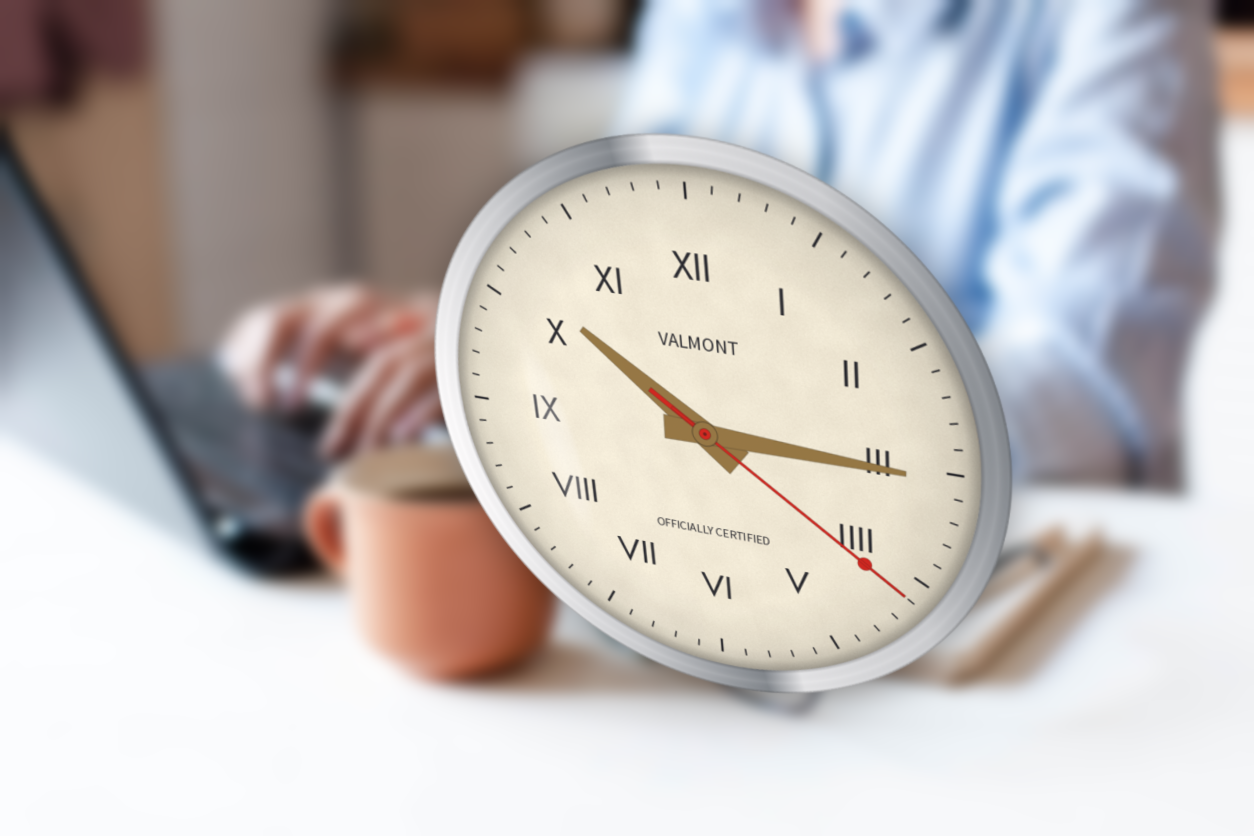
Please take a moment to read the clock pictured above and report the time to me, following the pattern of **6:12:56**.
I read **10:15:21**
